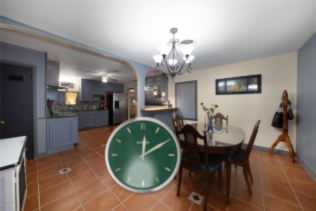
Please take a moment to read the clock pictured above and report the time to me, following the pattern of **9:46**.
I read **12:10**
